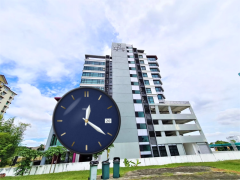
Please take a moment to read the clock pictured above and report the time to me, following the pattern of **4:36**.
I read **12:21**
